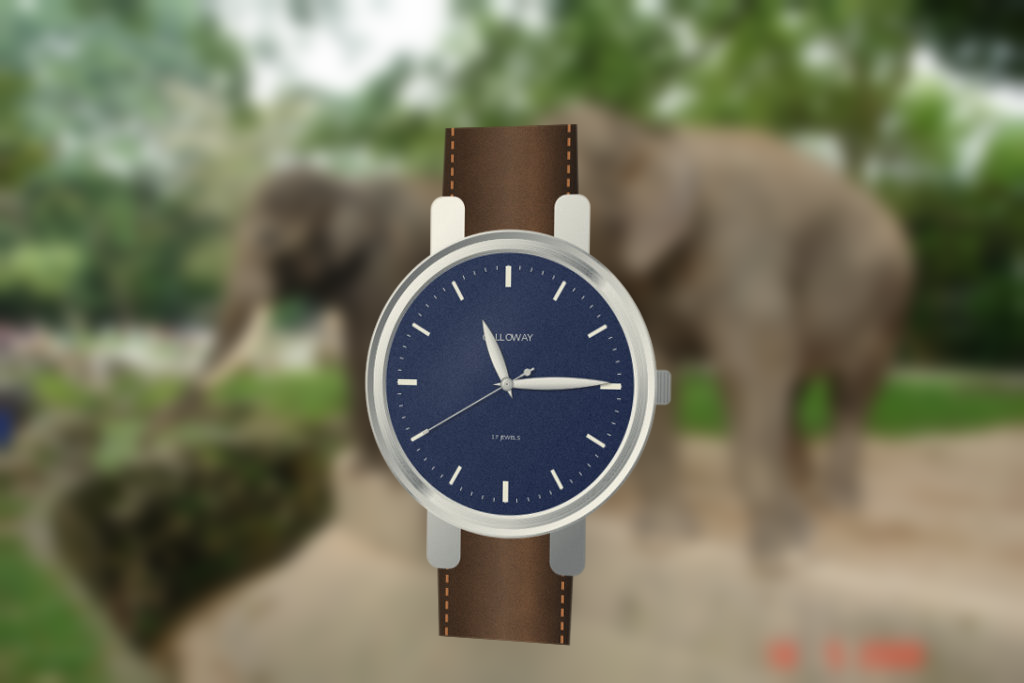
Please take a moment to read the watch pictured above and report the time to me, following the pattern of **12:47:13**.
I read **11:14:40**
